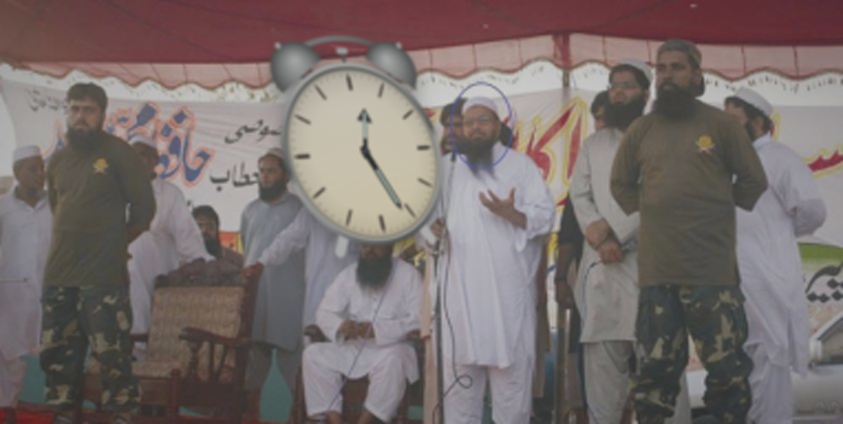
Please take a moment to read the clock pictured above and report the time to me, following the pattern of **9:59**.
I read **12:26**
